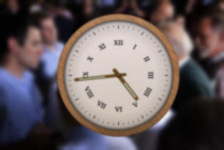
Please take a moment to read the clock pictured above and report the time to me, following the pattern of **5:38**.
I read **4:44**
